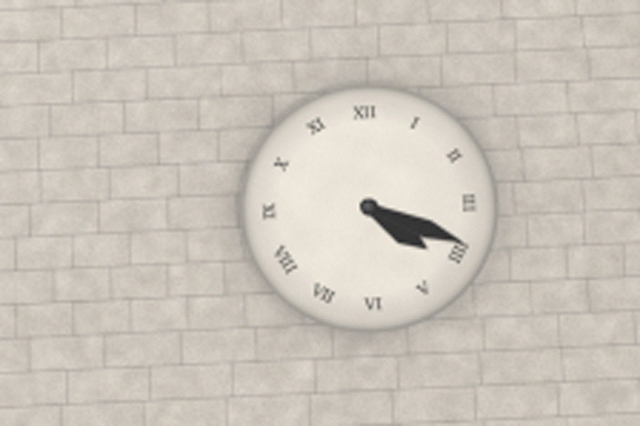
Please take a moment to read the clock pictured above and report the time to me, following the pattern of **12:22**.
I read **4:19**
